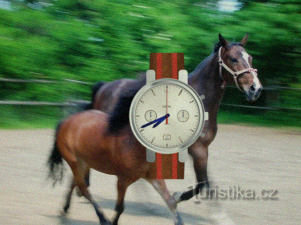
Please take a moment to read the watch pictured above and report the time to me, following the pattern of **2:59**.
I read **7:41**
